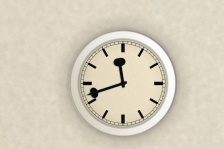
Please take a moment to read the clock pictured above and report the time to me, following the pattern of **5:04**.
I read **11:42**
